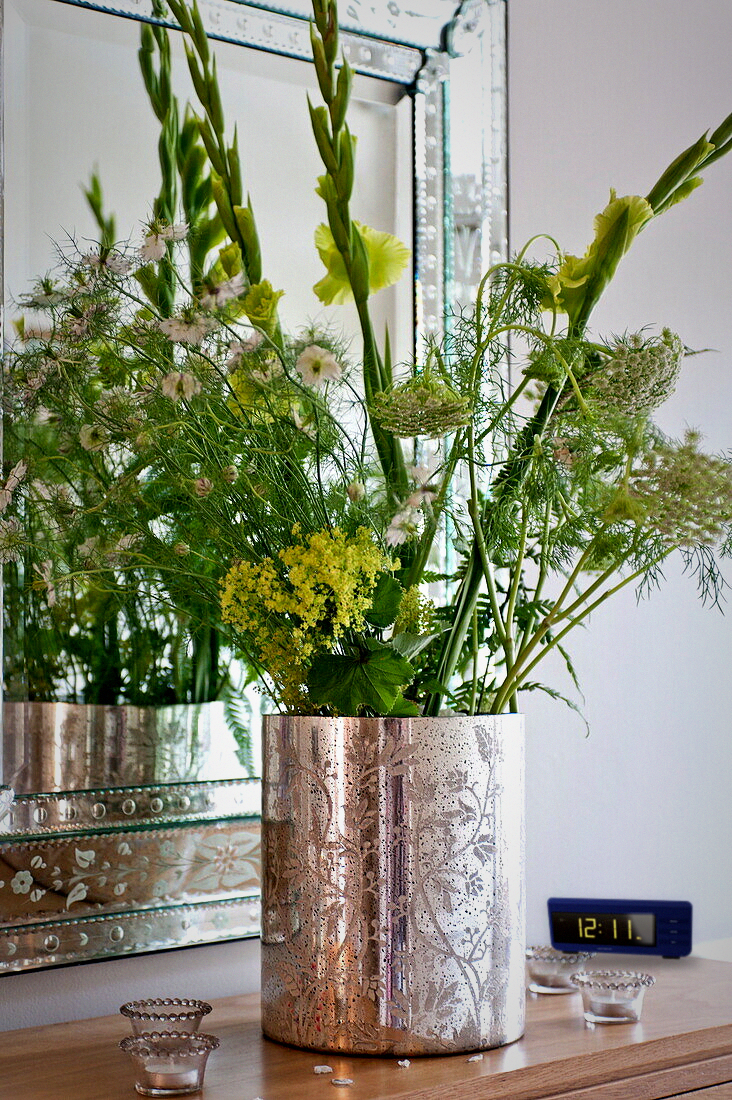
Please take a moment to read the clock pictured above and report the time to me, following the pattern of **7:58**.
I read **12:11**
